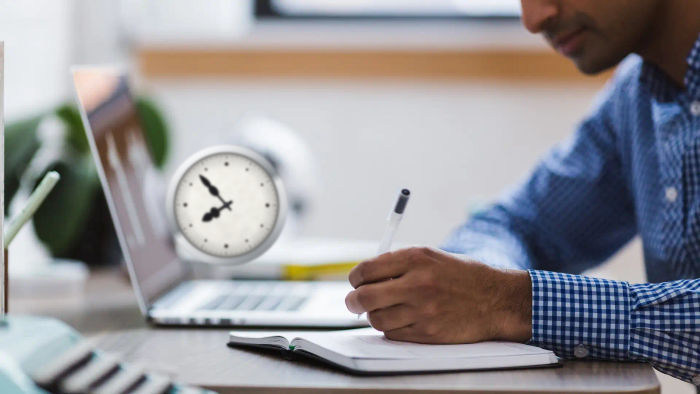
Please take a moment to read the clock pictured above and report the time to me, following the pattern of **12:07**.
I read **7:53**
